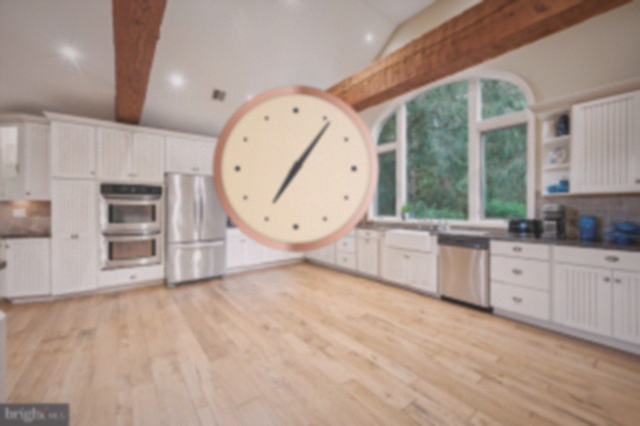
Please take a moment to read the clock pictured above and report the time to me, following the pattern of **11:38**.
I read **7:06**
